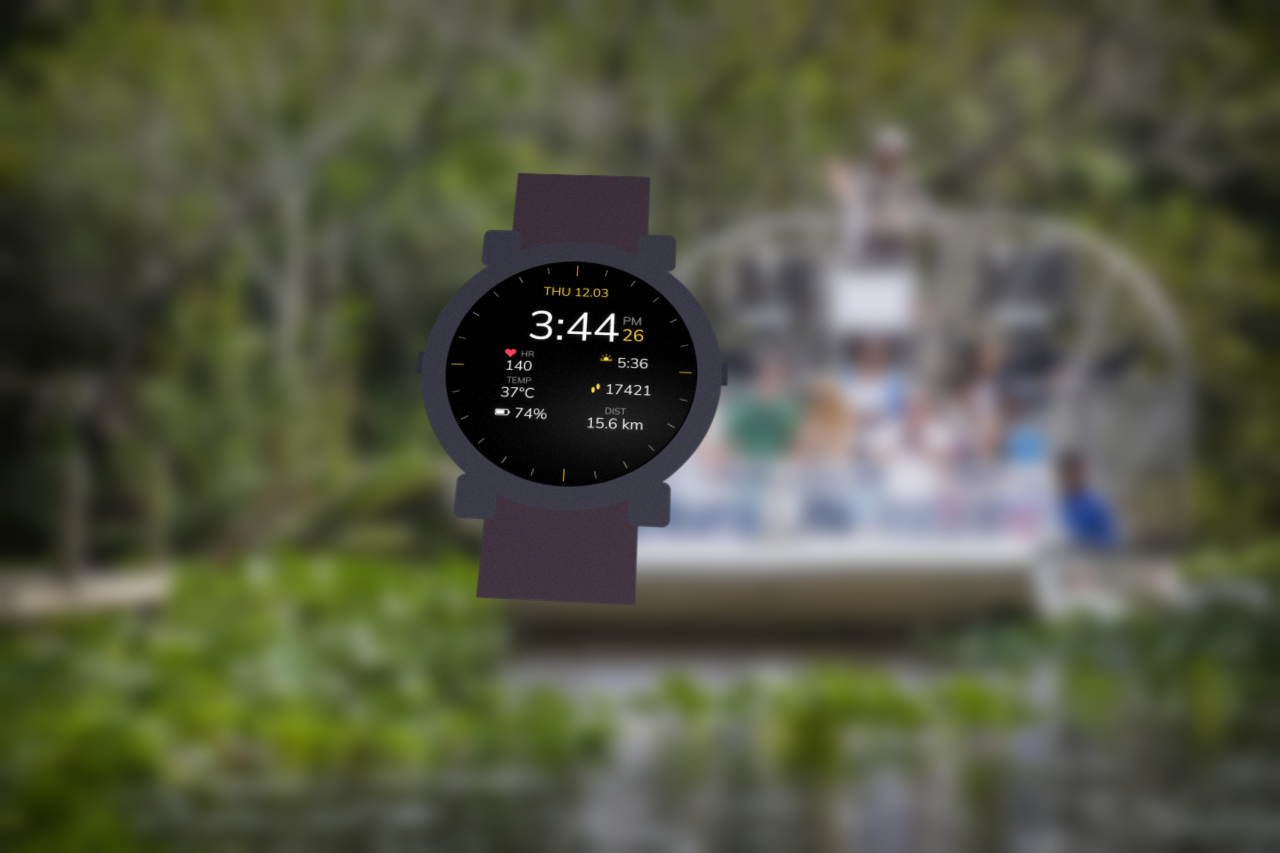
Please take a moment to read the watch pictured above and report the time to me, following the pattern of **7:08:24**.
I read **3:44:26**
